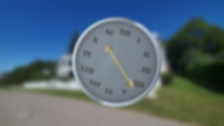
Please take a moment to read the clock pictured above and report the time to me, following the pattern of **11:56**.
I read **10:22**
